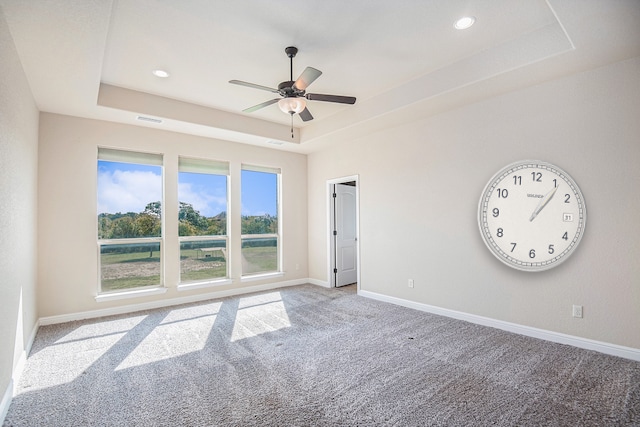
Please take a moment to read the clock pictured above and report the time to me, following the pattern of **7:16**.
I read **1:06**
